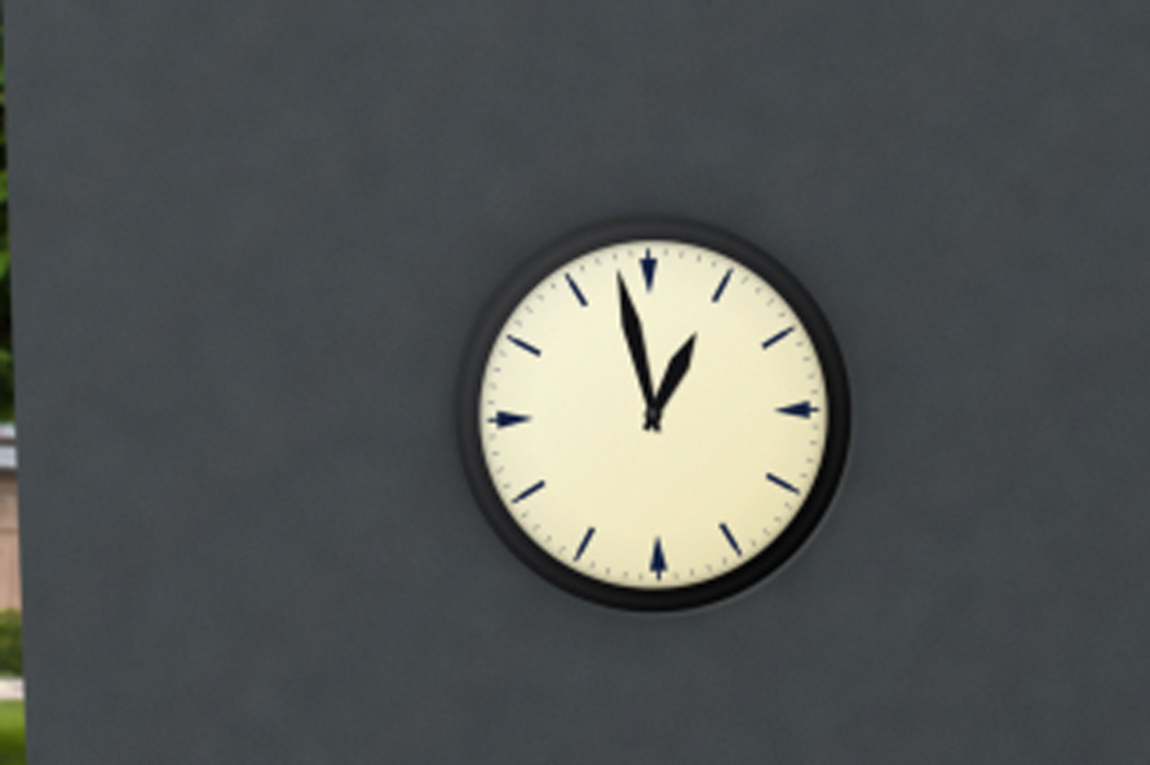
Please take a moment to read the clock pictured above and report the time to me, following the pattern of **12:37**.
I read **12:58**
